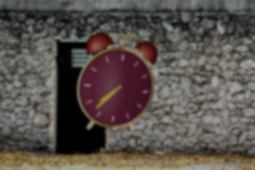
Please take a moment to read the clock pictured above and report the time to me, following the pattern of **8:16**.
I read **7:37**
